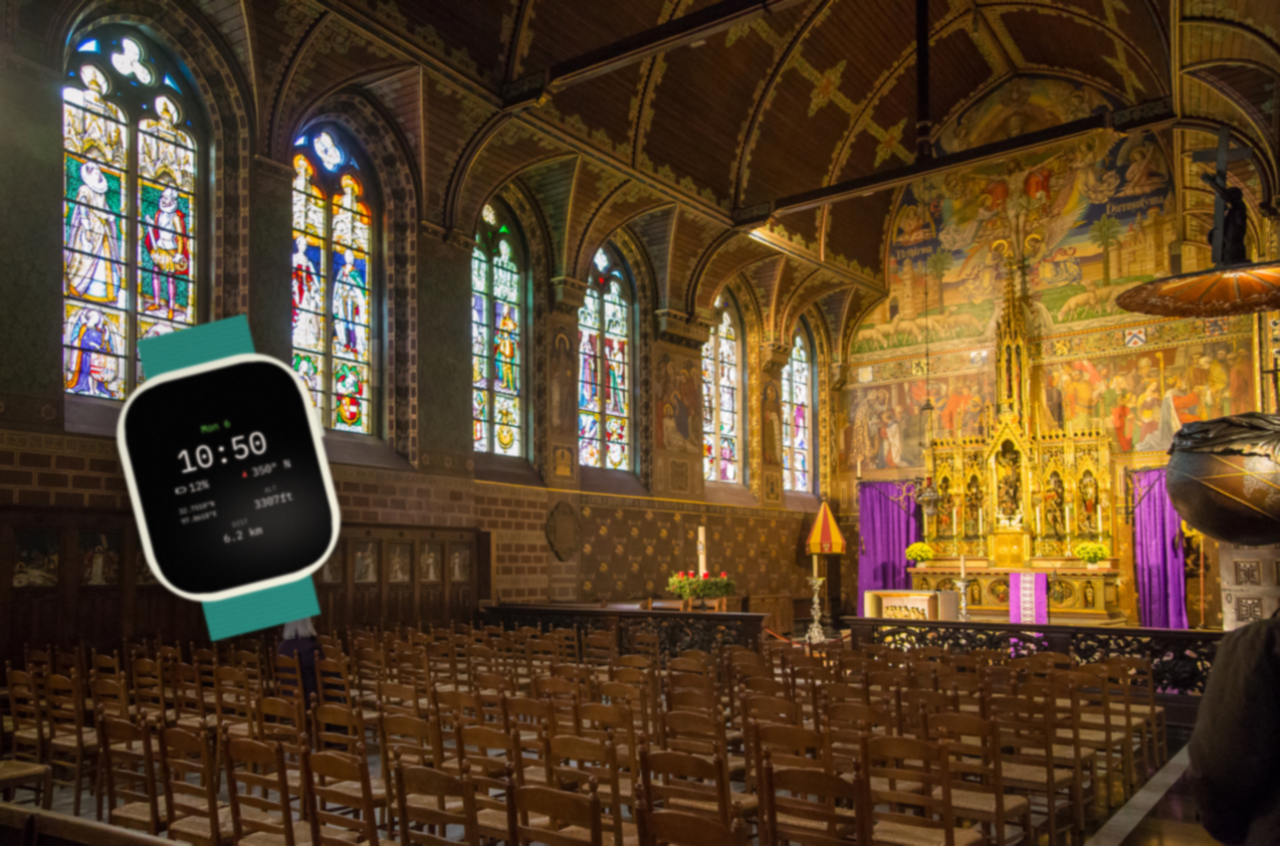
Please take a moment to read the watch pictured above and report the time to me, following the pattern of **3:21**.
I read **10:50**
